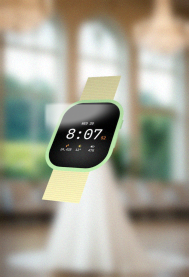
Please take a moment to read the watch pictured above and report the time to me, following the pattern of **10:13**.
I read **8:07**
